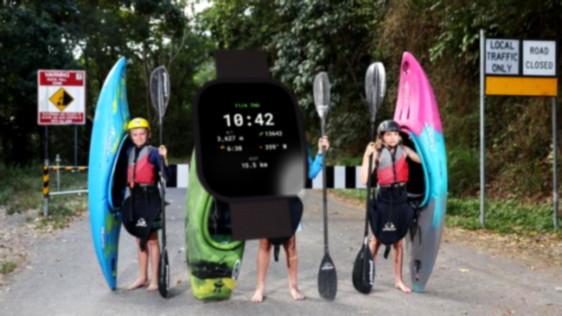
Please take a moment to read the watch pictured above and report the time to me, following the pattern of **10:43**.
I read **10:42**
